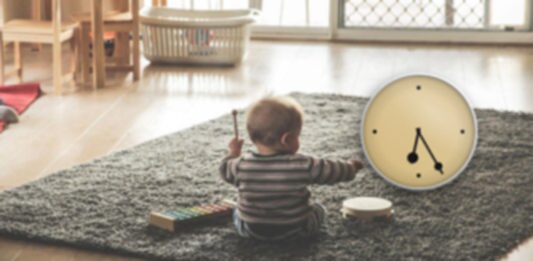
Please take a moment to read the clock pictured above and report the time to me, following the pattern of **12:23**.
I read **6:25**
